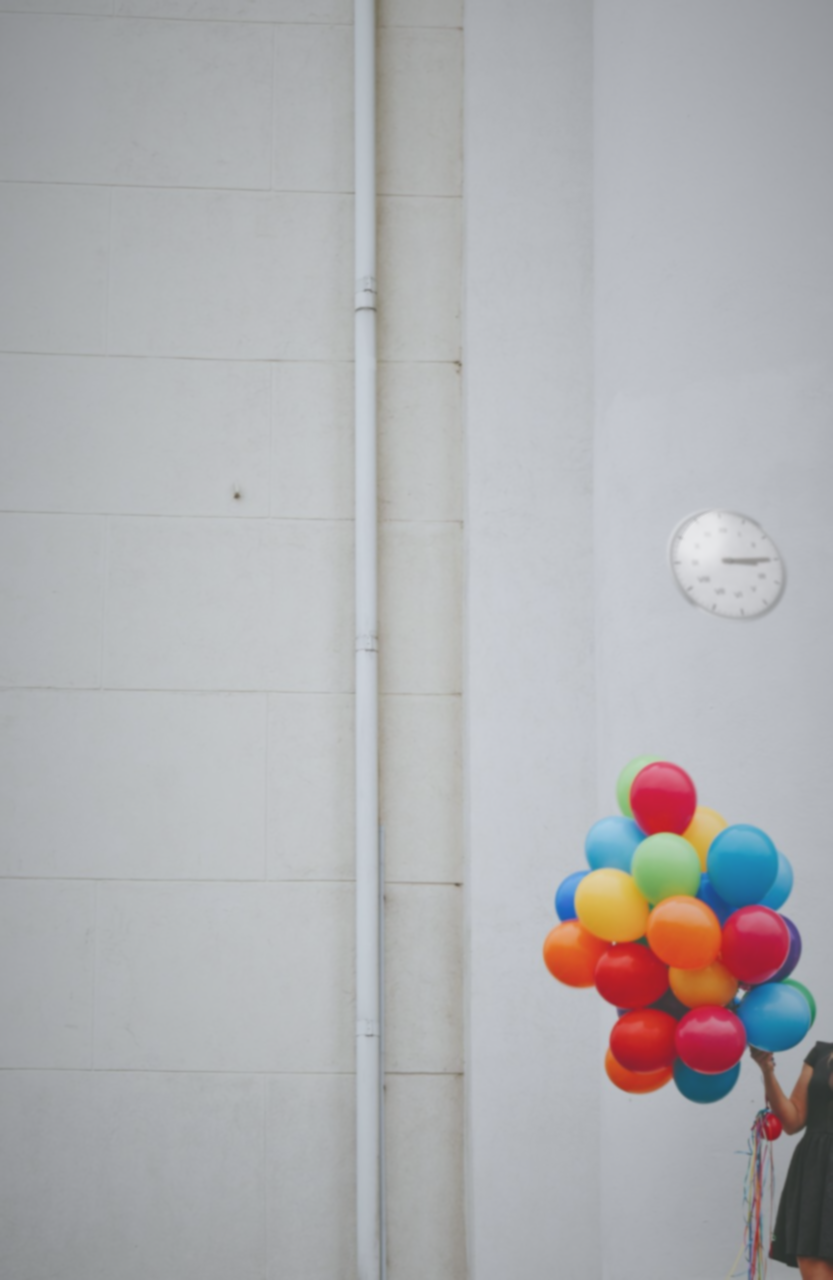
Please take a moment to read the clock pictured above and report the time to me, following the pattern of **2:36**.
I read **3:15**
